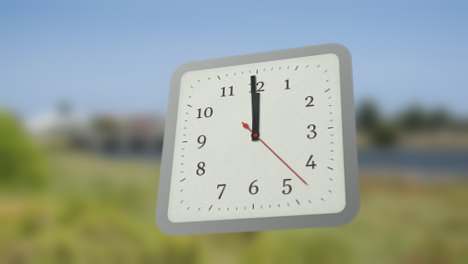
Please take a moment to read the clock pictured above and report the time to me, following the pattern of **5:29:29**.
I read **11:59:23**
